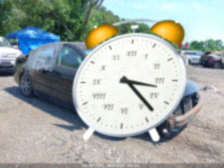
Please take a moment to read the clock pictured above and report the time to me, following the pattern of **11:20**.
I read **3:23**
